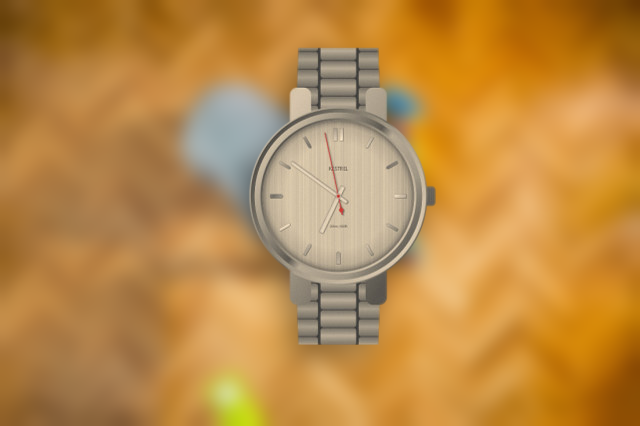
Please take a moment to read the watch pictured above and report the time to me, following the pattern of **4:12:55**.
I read **6:50:58**
